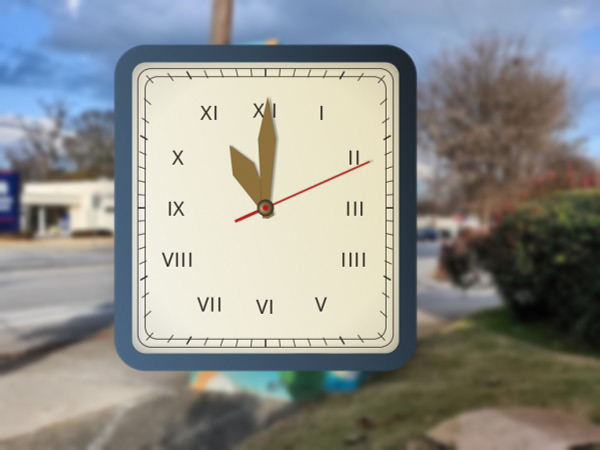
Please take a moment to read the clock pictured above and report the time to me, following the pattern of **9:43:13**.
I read **11:00:11**
